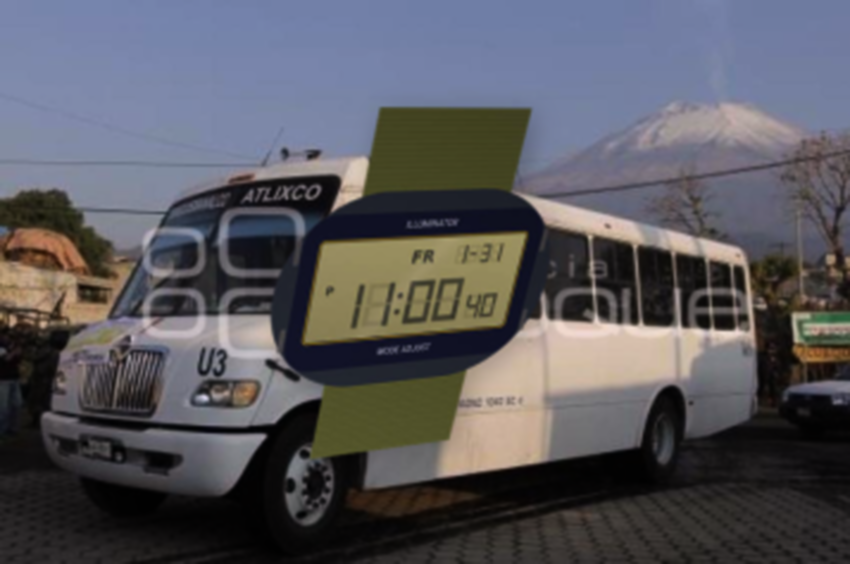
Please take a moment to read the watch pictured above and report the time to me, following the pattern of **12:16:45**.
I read **11:00:40**
